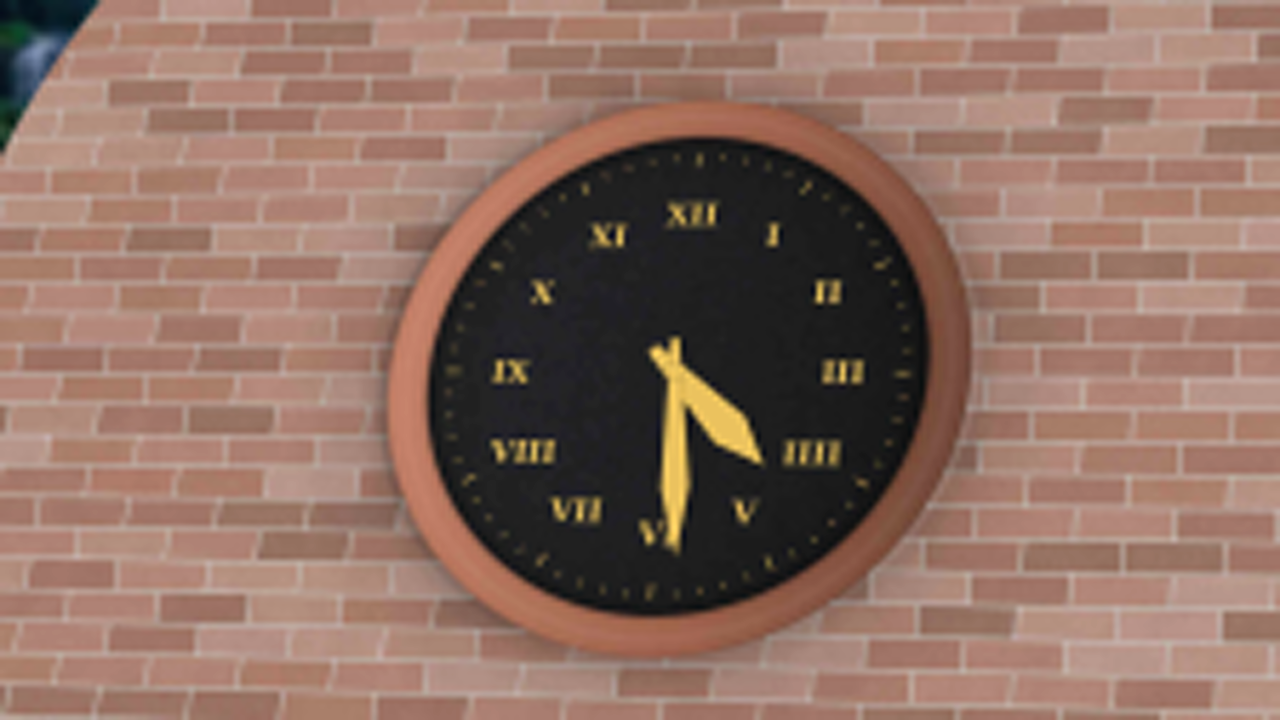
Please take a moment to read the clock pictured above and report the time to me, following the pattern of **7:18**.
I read **4:29**
